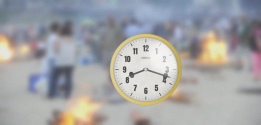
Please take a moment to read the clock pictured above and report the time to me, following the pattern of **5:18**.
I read **8:18**
